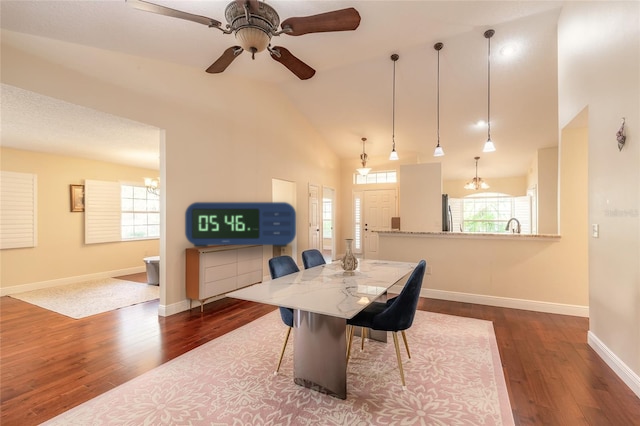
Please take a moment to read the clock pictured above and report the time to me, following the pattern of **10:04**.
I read **5:46**
